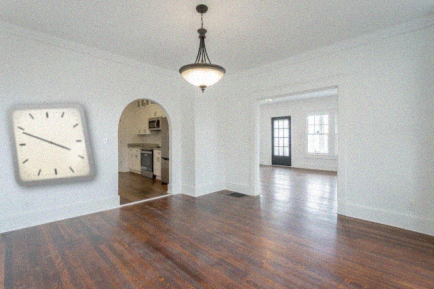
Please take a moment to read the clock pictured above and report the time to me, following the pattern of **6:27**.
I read **3:49**
